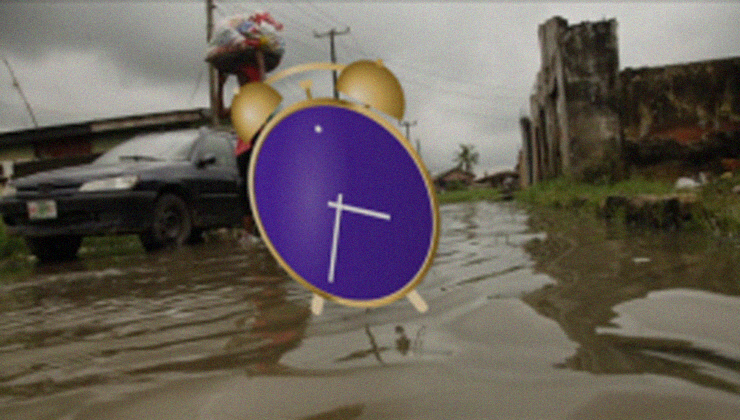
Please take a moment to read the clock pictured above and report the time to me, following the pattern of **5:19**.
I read **3:34**
